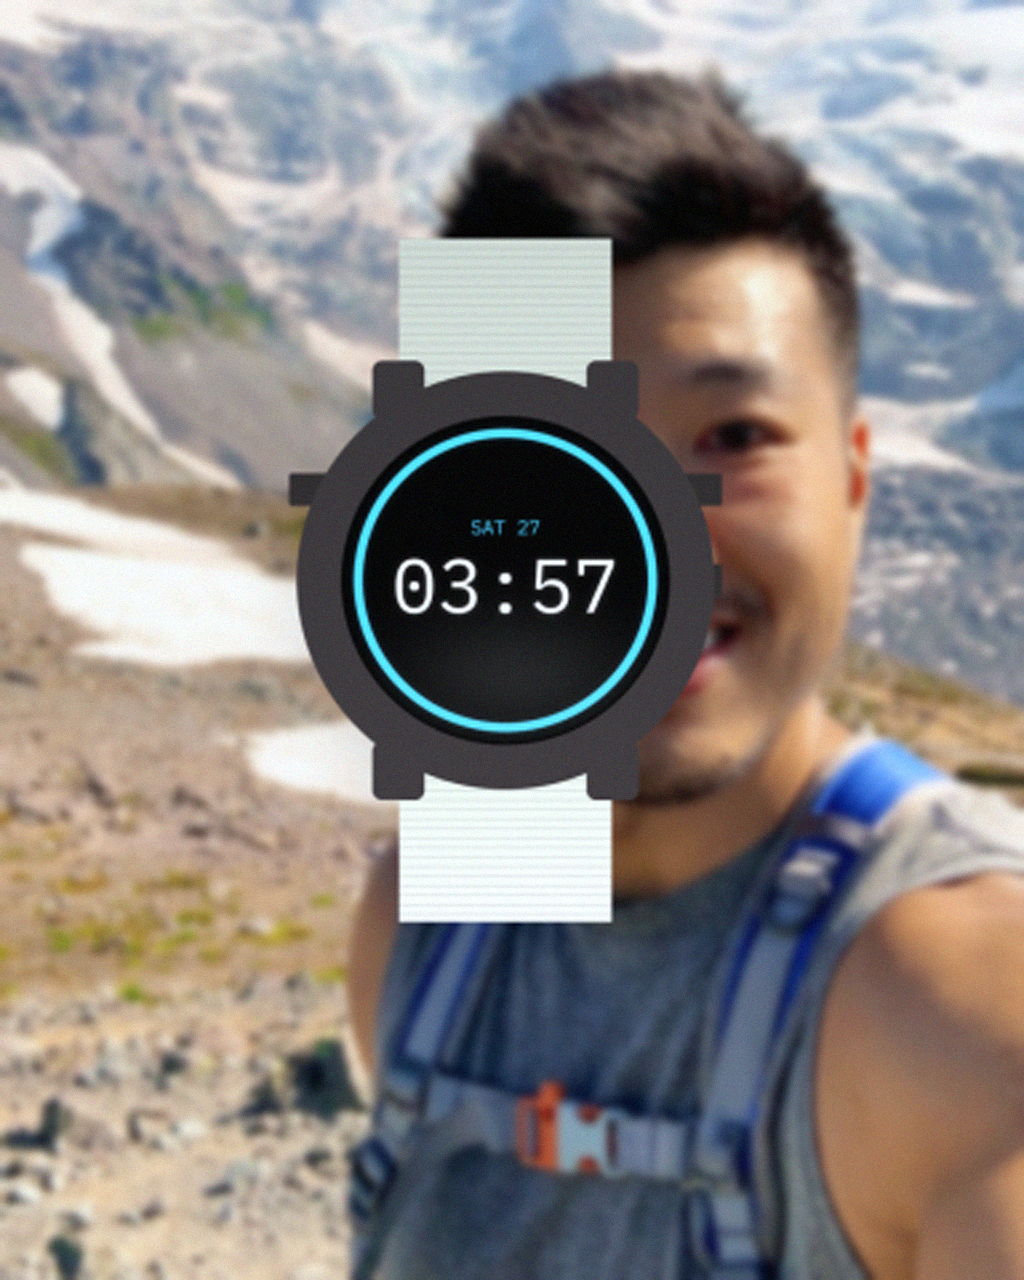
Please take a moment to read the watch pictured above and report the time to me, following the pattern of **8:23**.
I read **3:57**
